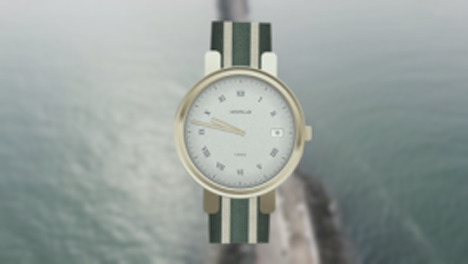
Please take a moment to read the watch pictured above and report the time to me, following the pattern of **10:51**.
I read **9:47**
